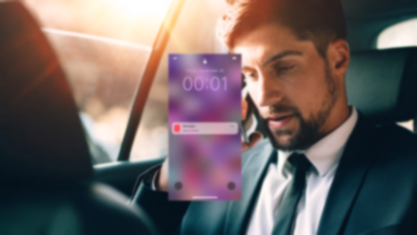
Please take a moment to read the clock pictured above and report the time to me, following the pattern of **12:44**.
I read **0:01**
